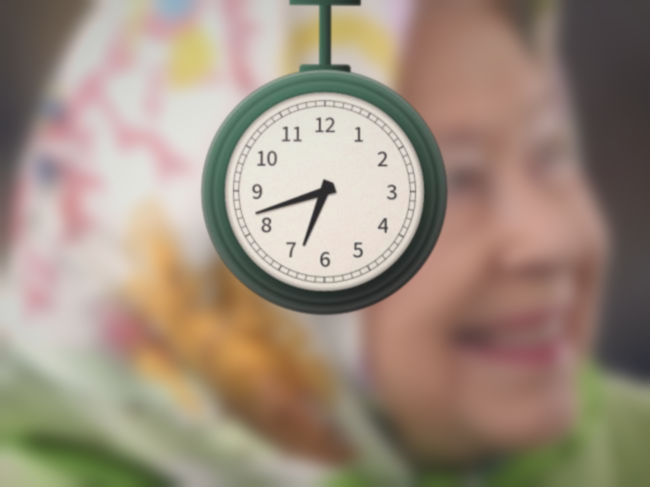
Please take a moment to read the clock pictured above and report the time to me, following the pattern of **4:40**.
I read **6:42**
